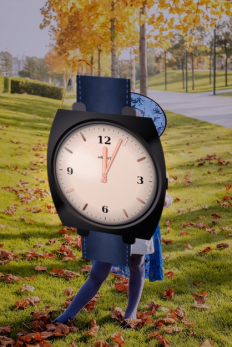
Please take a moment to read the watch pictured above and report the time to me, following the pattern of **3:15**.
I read **12:04**
